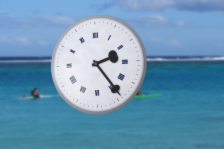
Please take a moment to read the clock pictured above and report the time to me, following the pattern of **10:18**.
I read **2:24**
